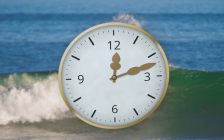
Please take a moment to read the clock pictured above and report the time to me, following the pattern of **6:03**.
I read **12:12**
